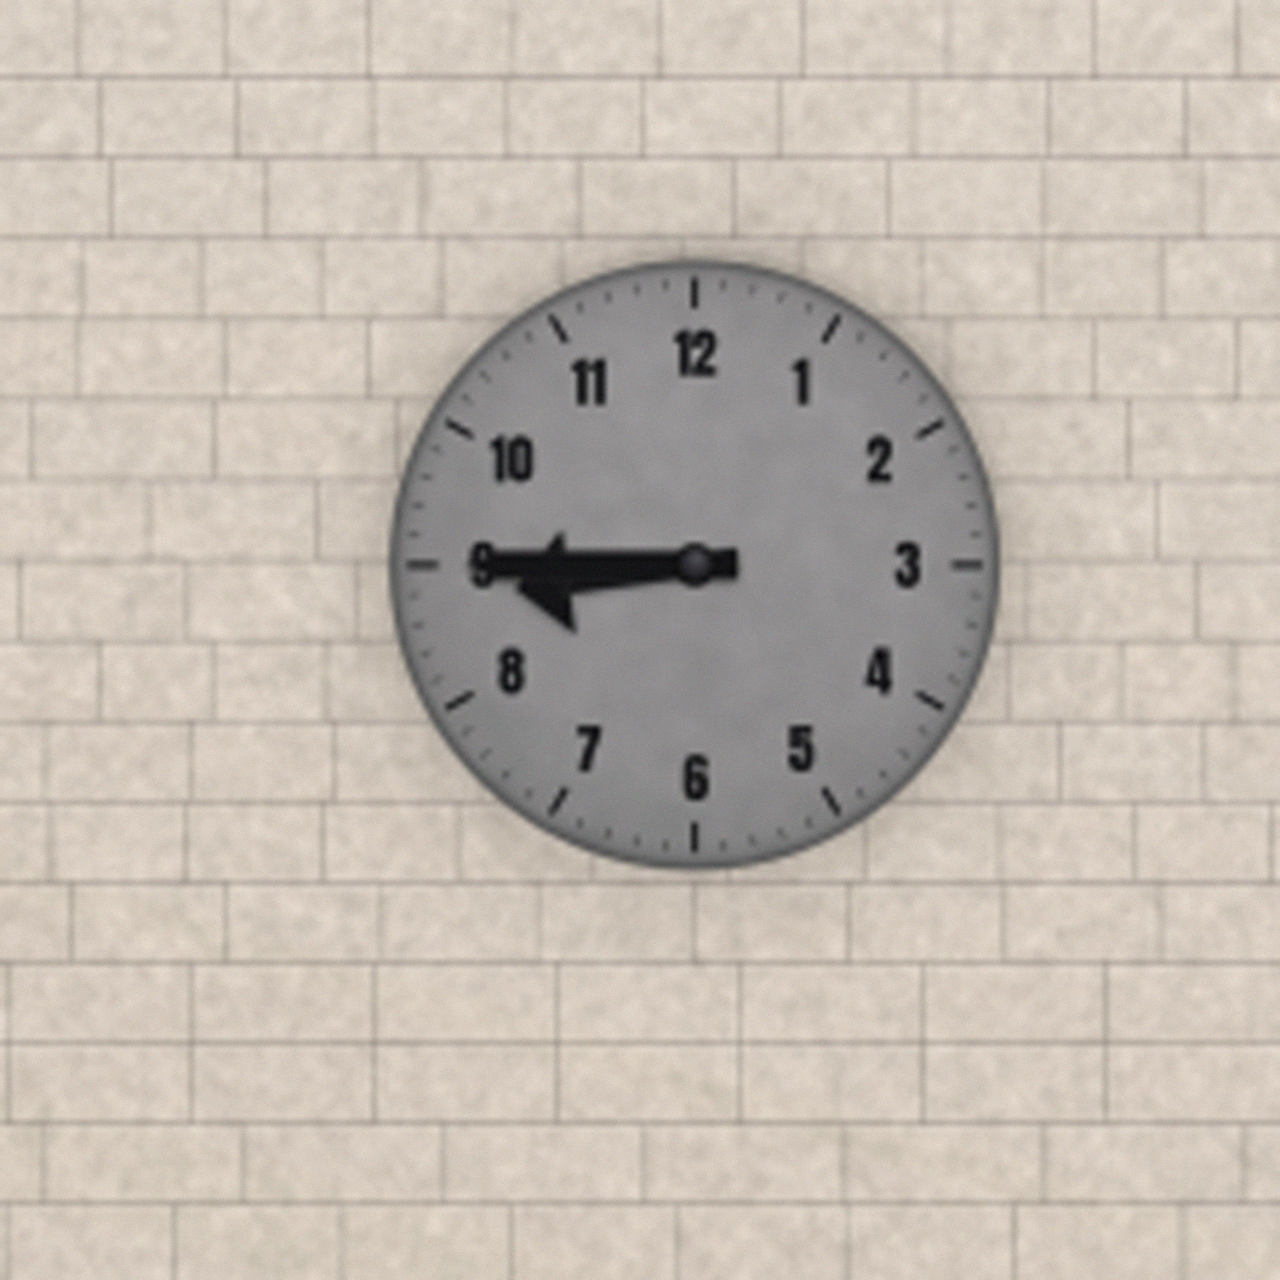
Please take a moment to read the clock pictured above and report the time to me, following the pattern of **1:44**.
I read **8:45**
